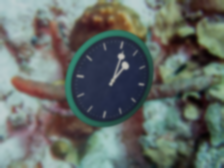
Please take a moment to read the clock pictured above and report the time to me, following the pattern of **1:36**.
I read **1:01**
